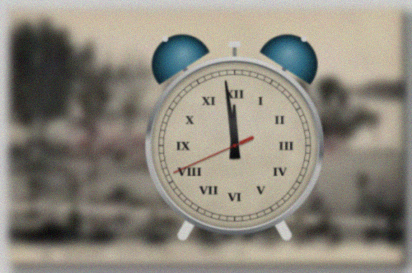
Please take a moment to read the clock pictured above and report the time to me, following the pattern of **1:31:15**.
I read **11:58:41**
